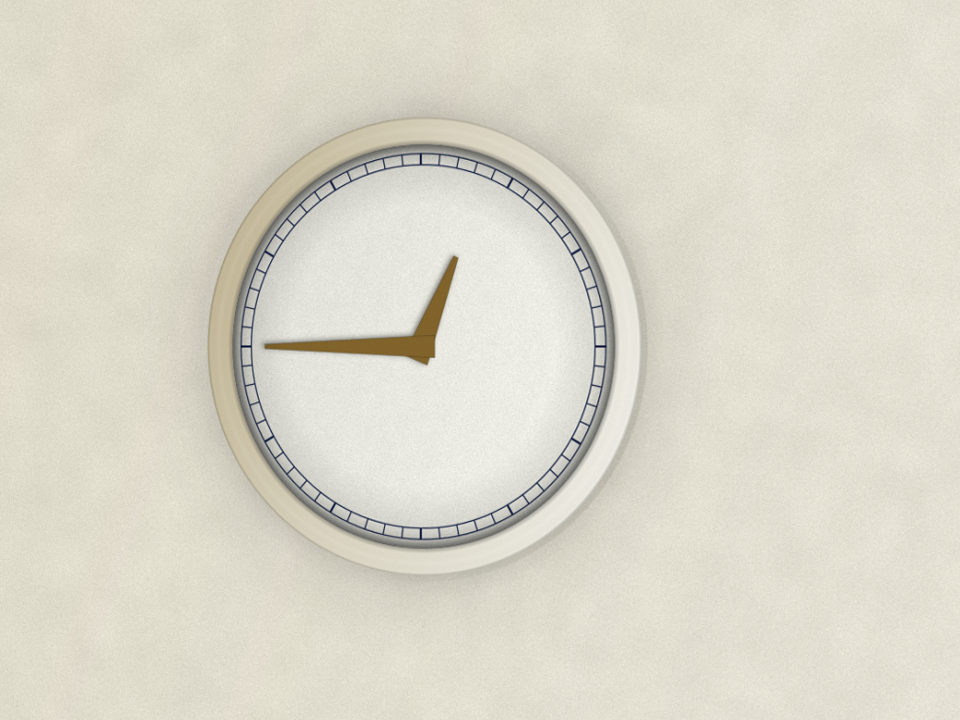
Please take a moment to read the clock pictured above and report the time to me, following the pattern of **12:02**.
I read **12:45**
